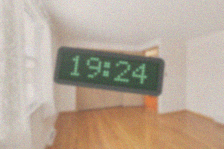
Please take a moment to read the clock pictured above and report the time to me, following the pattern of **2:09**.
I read **19:24**
